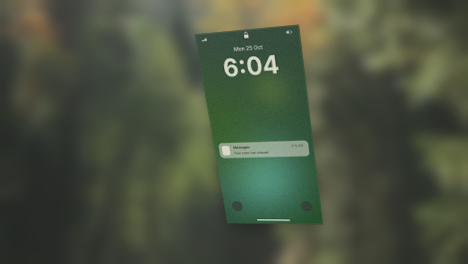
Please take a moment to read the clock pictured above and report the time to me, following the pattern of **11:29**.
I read **6:04**
